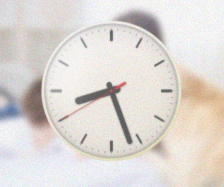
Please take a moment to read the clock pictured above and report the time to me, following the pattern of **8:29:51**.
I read **8:26:40**
